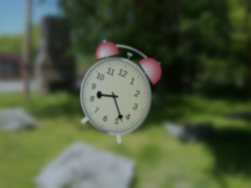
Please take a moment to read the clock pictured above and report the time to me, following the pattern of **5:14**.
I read **8:23**
